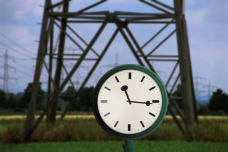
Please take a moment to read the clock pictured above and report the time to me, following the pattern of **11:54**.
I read **11:16**
